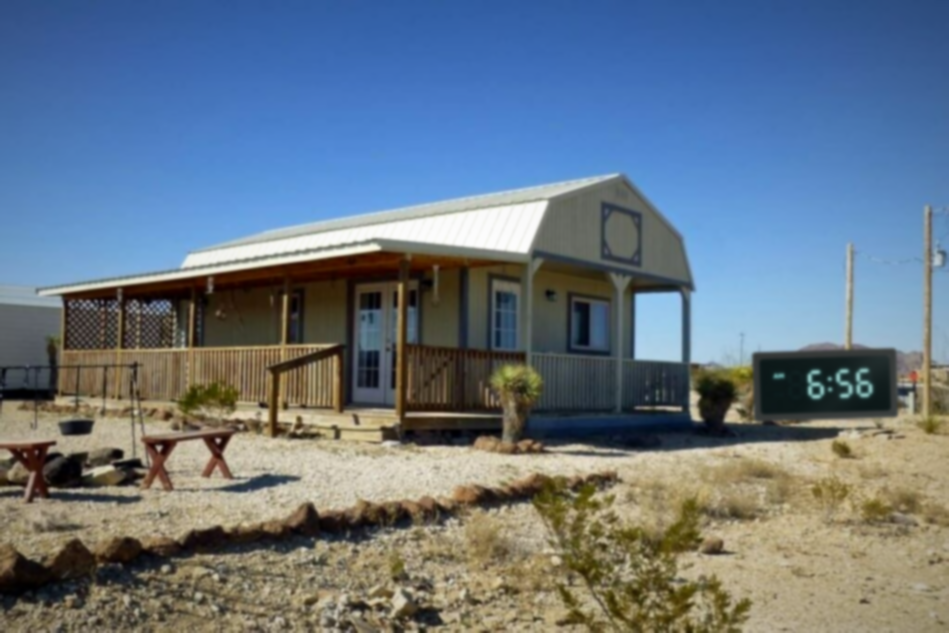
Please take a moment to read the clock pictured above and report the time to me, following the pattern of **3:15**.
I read **6:56**
